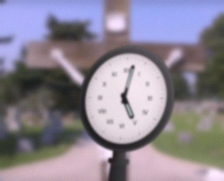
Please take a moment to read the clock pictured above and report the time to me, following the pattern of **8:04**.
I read **5:02**
